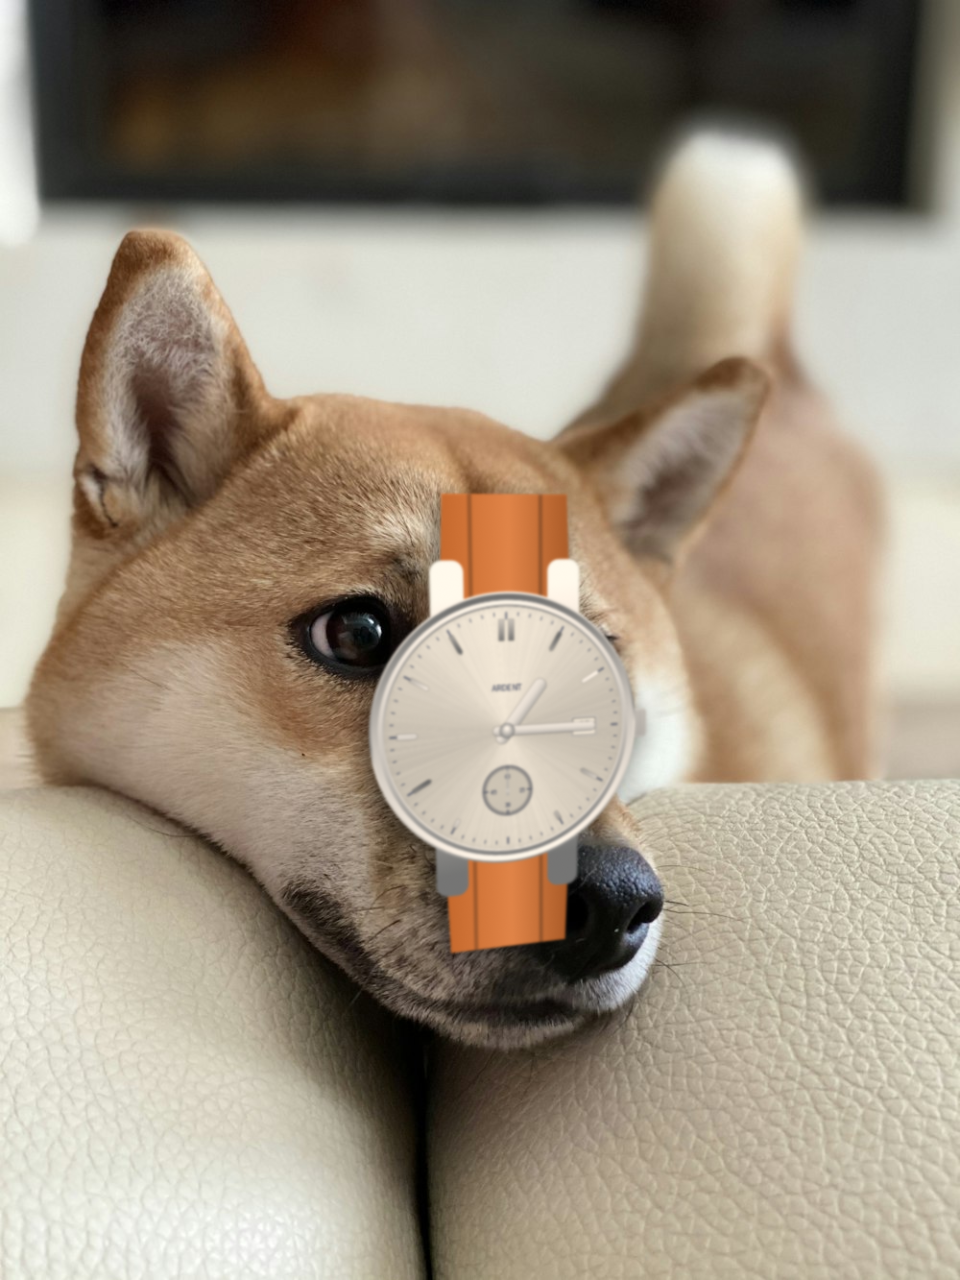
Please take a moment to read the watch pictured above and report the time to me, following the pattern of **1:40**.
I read **1:15**
